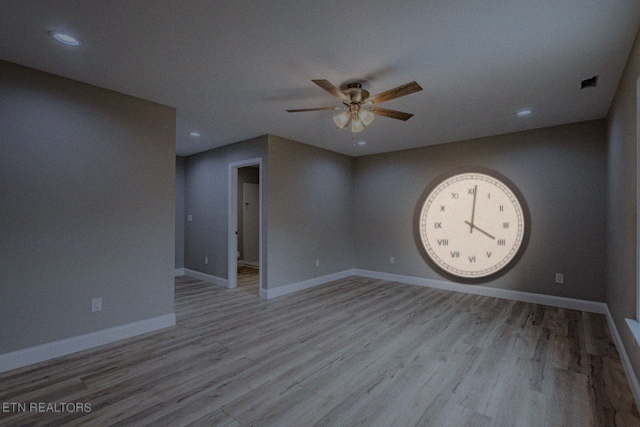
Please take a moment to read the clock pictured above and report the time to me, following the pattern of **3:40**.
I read **4:01**
